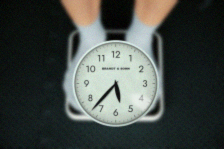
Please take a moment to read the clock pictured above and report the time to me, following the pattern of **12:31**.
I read **5:37**
